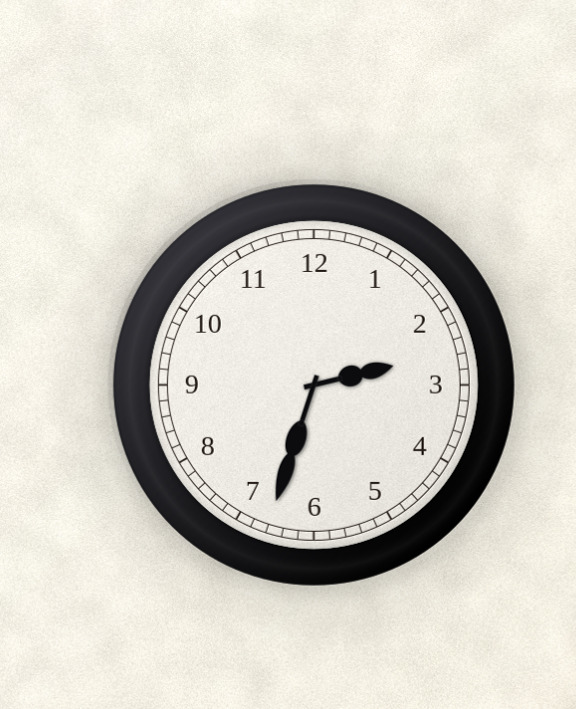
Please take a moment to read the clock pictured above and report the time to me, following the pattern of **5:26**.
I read **2:33**
